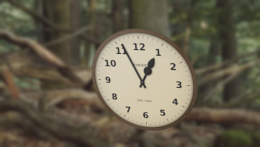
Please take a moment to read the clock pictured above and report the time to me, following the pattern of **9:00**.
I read **12:56**
